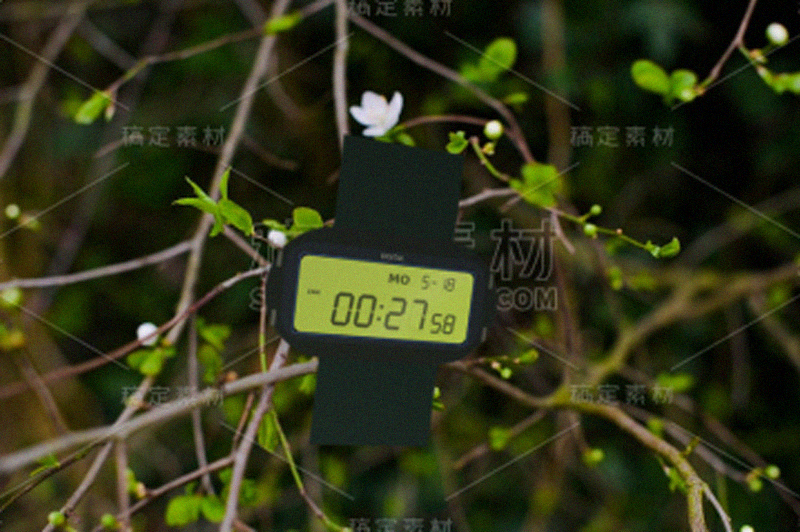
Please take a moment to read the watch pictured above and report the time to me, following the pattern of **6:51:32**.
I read **0:27:58**
